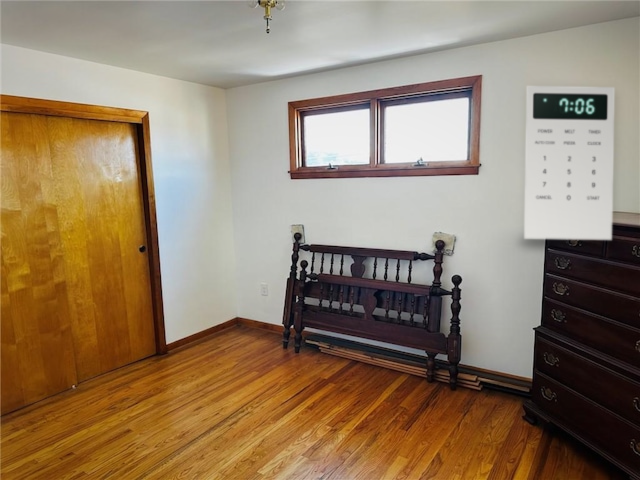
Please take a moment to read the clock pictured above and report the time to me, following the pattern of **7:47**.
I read **7:06**
